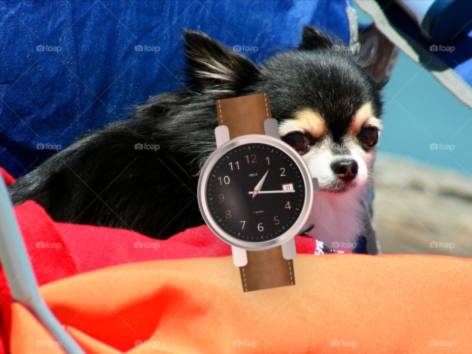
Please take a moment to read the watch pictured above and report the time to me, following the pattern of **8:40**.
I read **1:16**
